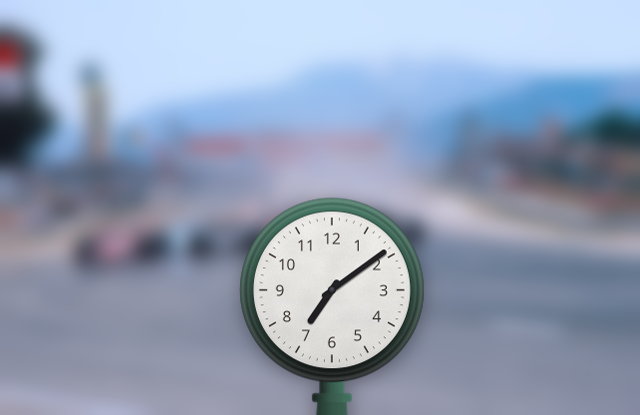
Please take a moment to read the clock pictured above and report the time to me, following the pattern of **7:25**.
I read **7:09**
